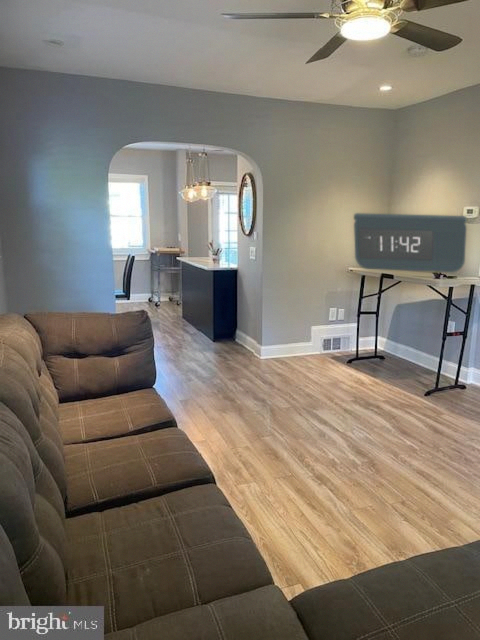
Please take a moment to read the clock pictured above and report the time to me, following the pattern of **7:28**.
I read **11:42**
